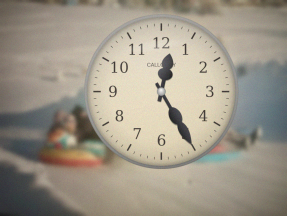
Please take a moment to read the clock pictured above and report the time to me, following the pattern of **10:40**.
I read **12:25**
